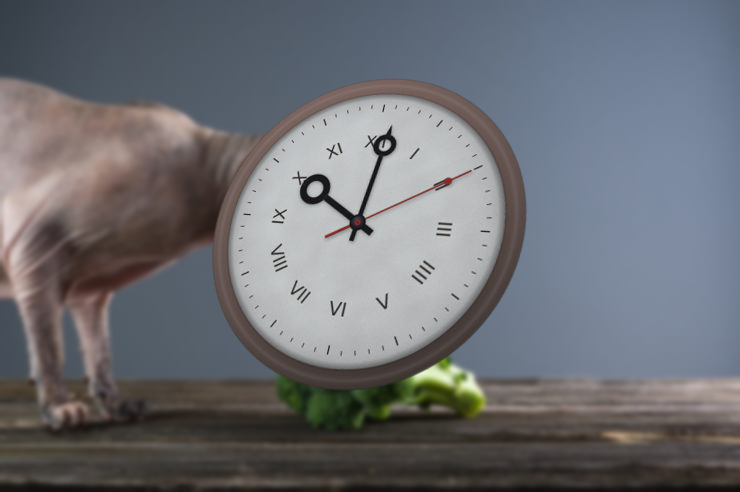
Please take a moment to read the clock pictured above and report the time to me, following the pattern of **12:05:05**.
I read **10:01:10**
